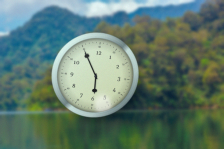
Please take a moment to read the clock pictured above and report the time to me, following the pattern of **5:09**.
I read **5:55**
